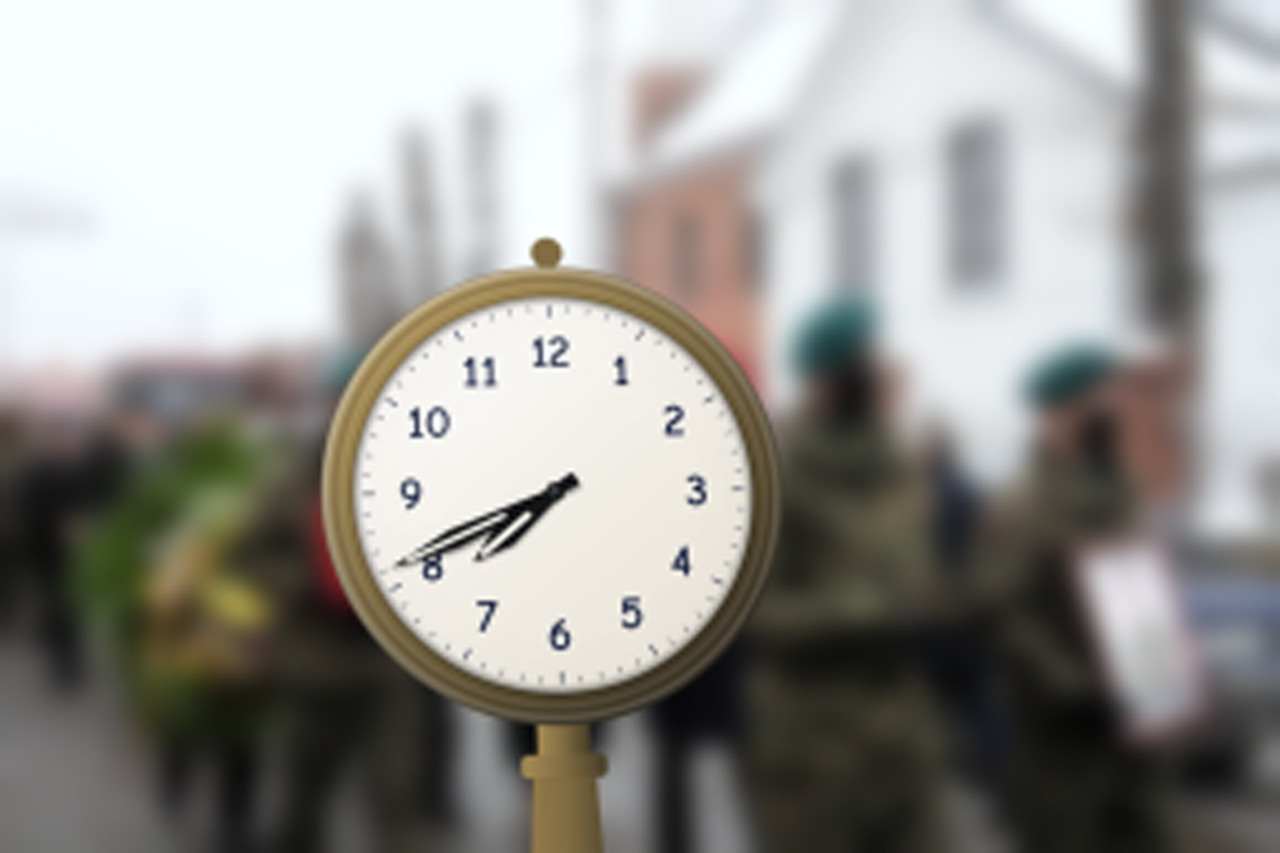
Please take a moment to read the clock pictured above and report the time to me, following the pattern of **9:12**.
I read **7:41**
